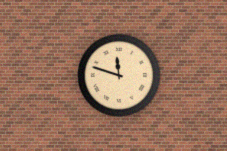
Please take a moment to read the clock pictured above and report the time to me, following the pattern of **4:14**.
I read **11:48**
